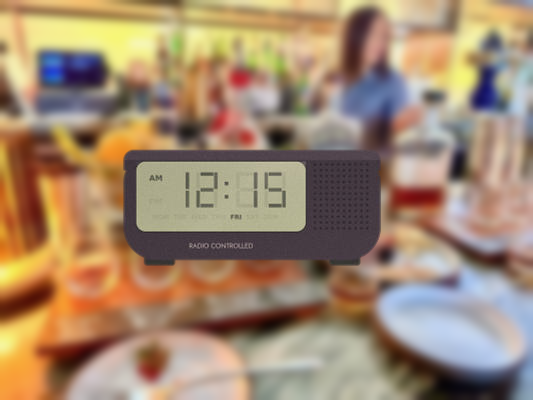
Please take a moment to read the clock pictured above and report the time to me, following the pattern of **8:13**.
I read **12:15**
